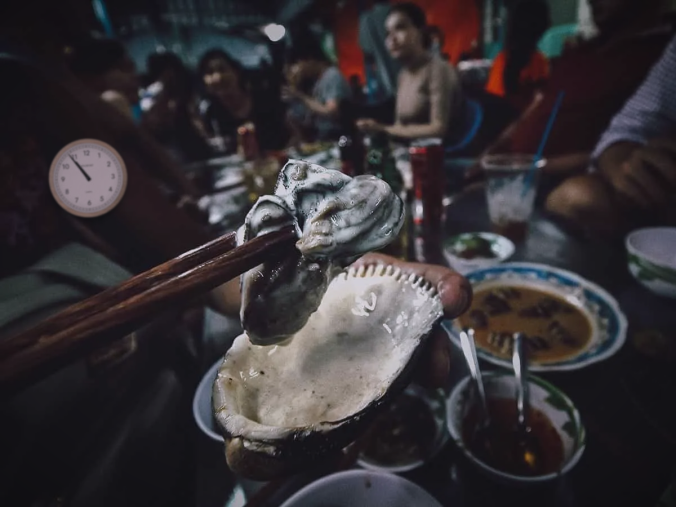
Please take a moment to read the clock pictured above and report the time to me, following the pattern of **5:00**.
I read **10:54**
